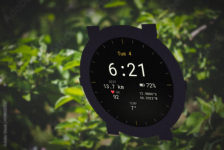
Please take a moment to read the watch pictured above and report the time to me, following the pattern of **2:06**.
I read **6:21**
